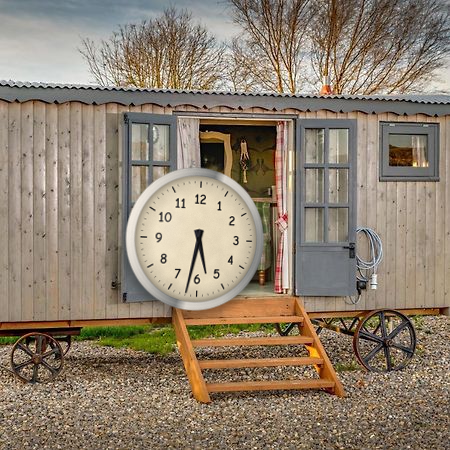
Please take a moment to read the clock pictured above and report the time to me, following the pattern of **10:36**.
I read **5:32**
